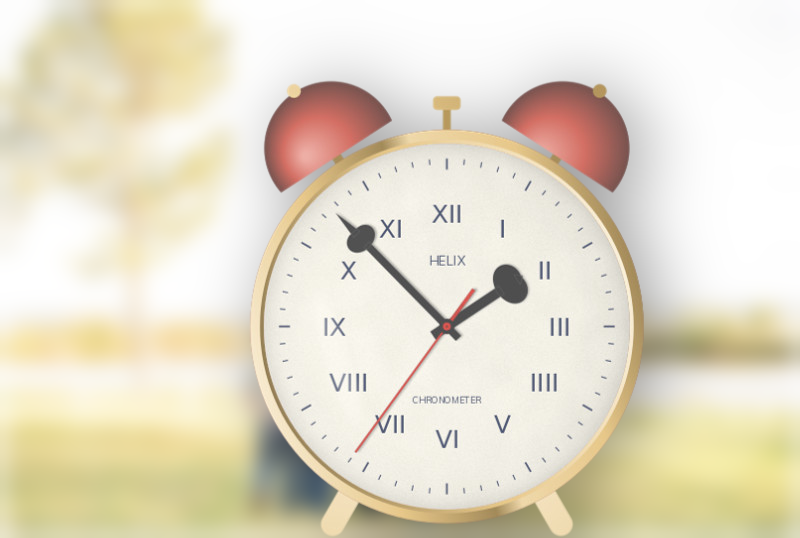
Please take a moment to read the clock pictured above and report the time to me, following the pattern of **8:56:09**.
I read **1:52:36**
